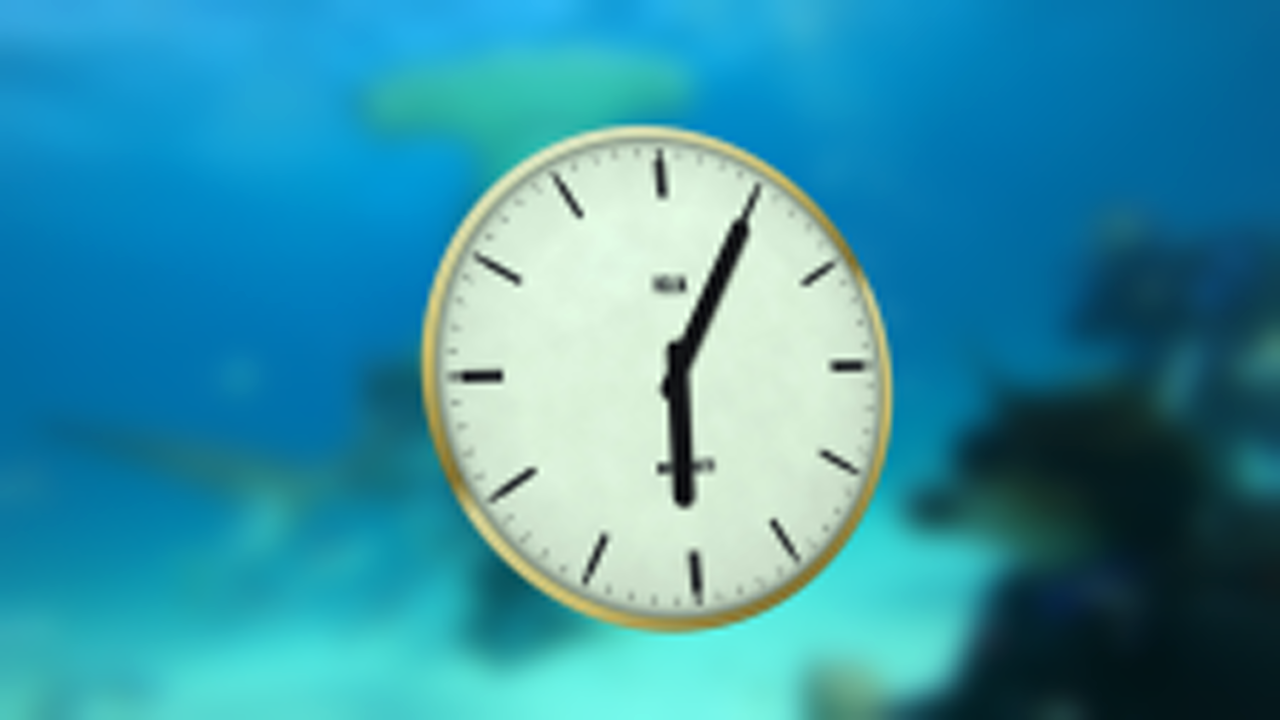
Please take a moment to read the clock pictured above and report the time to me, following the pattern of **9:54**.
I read **6:05**
